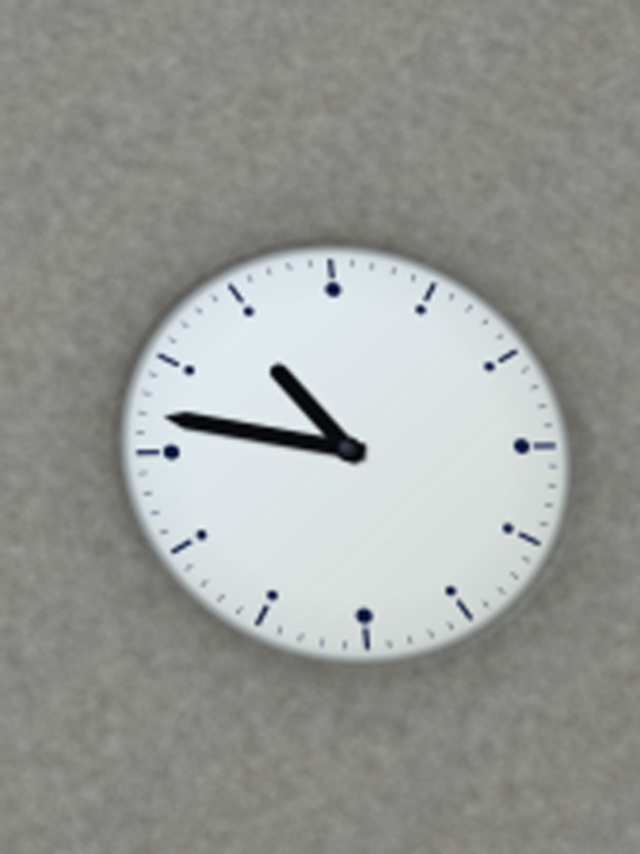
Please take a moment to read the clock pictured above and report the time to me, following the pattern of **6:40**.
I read **10:47**
